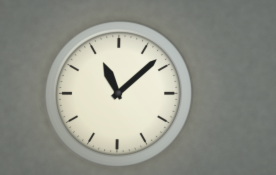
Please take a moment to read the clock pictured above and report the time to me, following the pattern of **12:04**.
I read **11:08**
